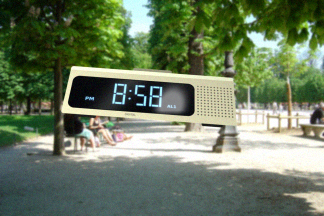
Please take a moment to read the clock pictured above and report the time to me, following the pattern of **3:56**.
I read **8:58**
